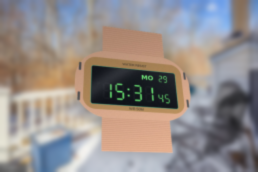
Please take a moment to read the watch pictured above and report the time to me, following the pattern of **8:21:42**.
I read **15:31:45**
